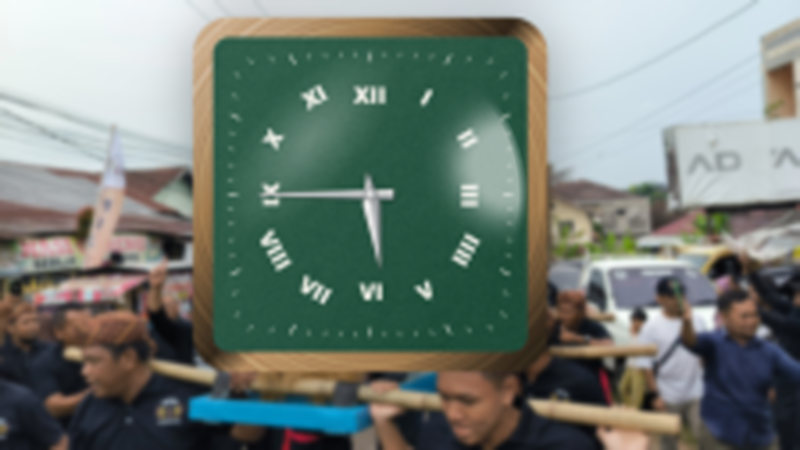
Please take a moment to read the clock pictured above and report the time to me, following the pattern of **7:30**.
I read **5:45**
